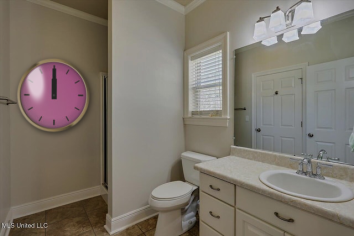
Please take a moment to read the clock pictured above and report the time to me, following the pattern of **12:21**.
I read **12:00**
